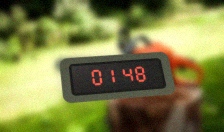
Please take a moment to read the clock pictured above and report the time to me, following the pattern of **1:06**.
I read **1:48**
